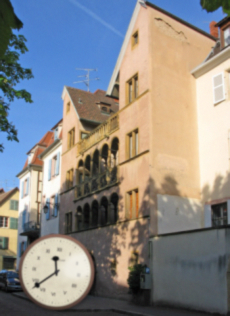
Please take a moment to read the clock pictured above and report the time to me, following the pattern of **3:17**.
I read **11:38**
